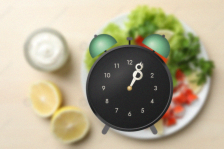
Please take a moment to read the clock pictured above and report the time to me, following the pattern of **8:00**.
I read **1:04**
